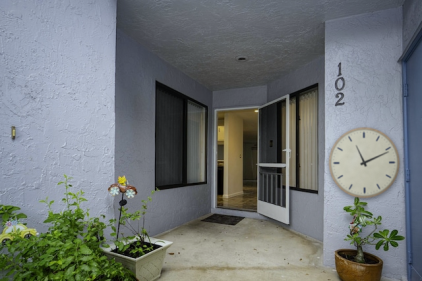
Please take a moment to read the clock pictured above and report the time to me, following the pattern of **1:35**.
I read **11:11**
